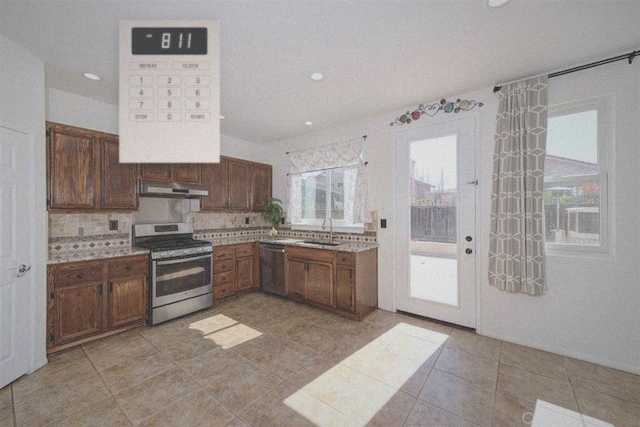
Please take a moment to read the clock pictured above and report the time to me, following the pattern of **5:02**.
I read **8:11**
